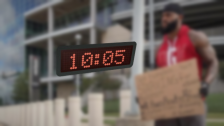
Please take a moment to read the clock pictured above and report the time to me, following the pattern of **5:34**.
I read **10:05**
